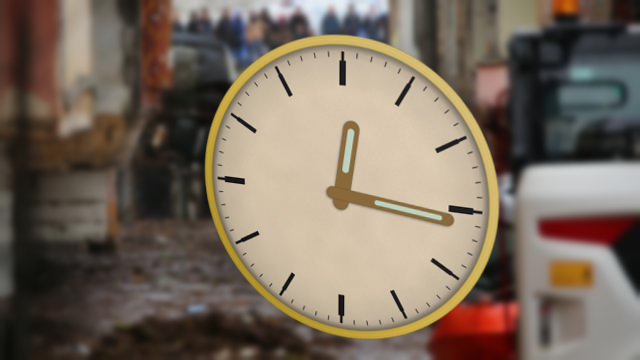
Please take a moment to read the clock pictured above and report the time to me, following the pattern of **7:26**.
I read **12:16**
